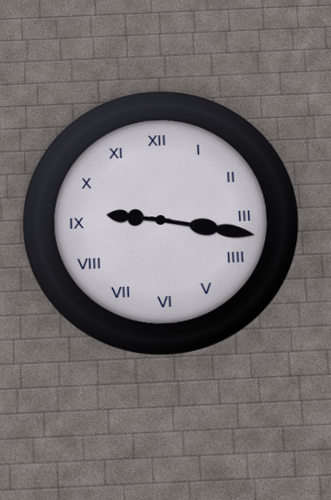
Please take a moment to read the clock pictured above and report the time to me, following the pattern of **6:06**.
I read **9:17**
